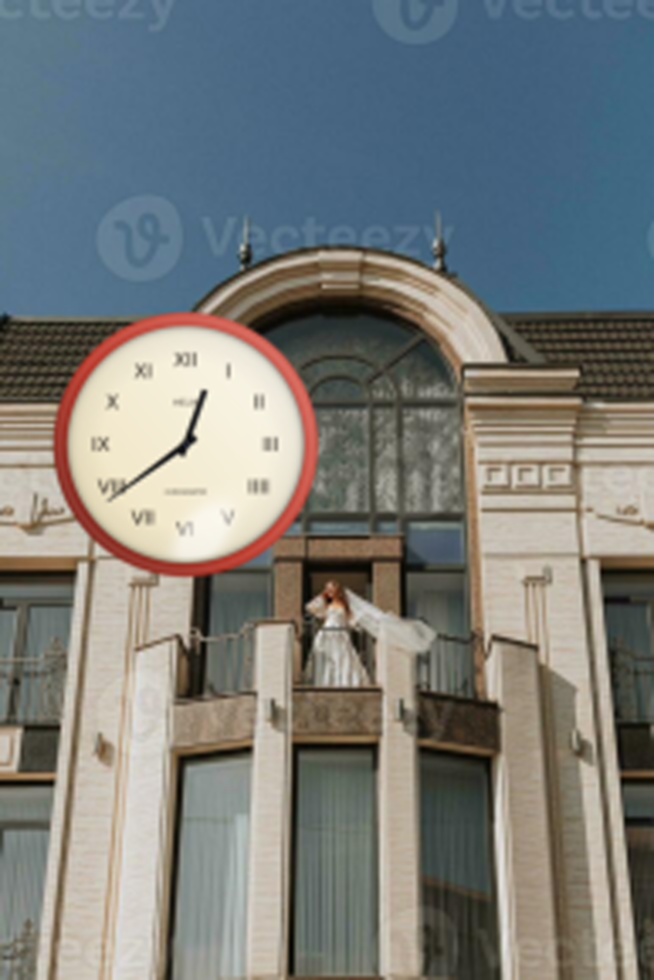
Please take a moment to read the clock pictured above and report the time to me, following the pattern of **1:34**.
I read **12:39**
